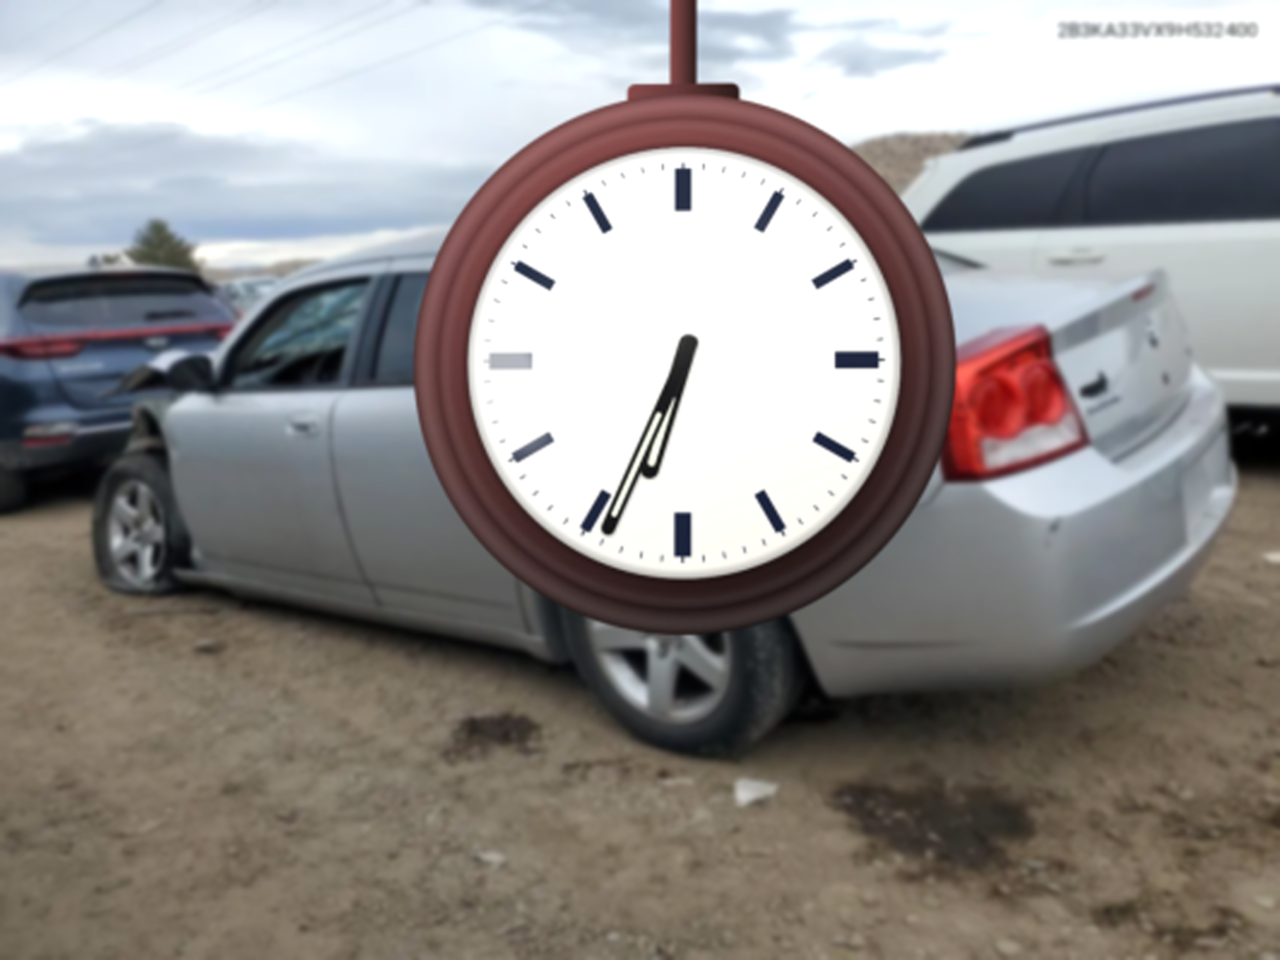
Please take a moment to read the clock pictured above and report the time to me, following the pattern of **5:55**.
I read **6:34**
